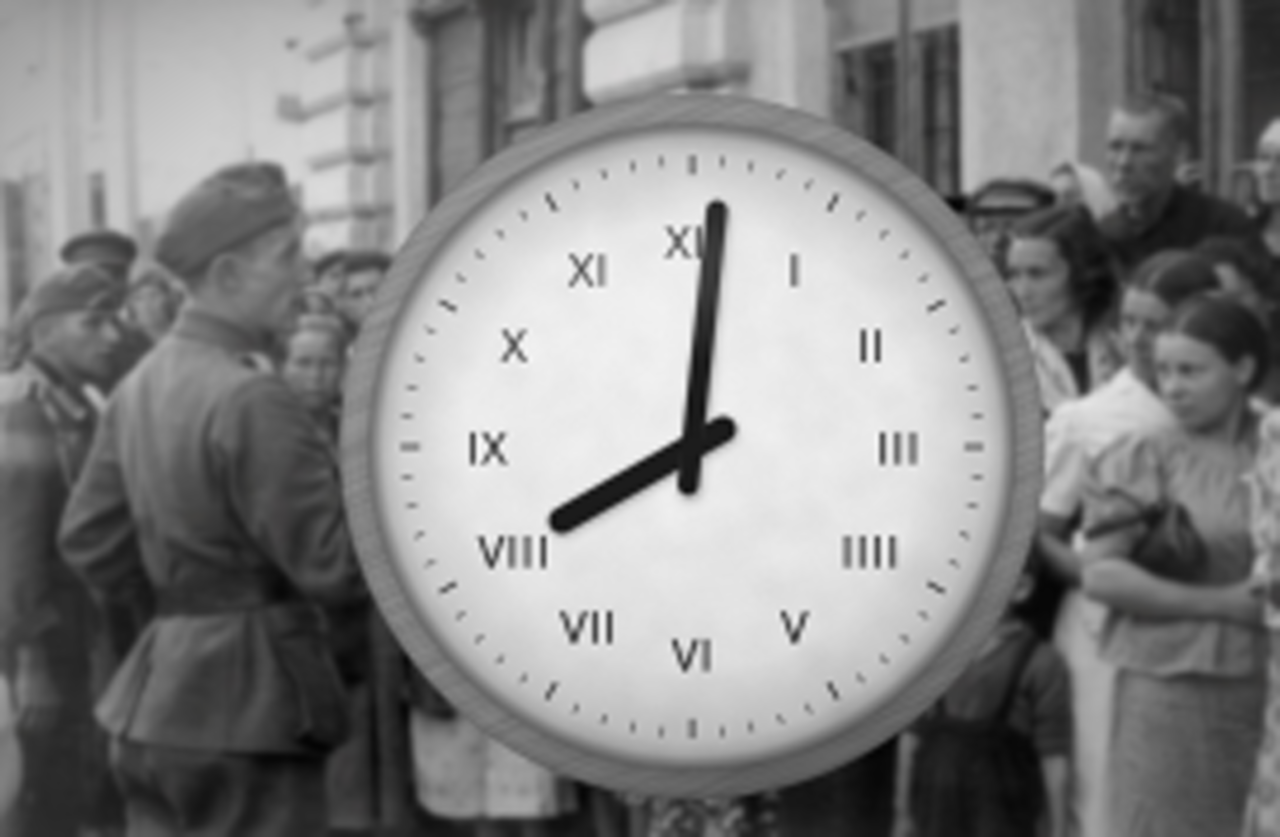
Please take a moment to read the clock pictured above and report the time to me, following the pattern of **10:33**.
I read **8:01**
